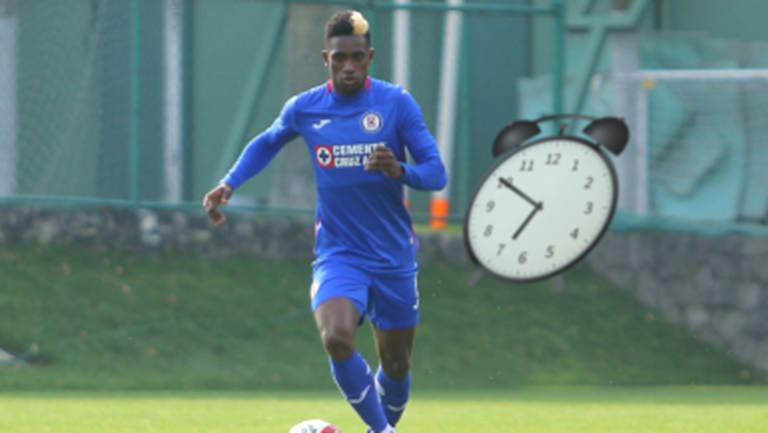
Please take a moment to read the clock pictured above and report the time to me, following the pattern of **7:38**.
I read **6:50**
